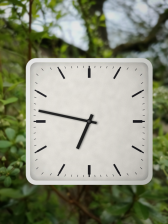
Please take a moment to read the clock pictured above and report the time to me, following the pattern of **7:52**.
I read **6:47**
